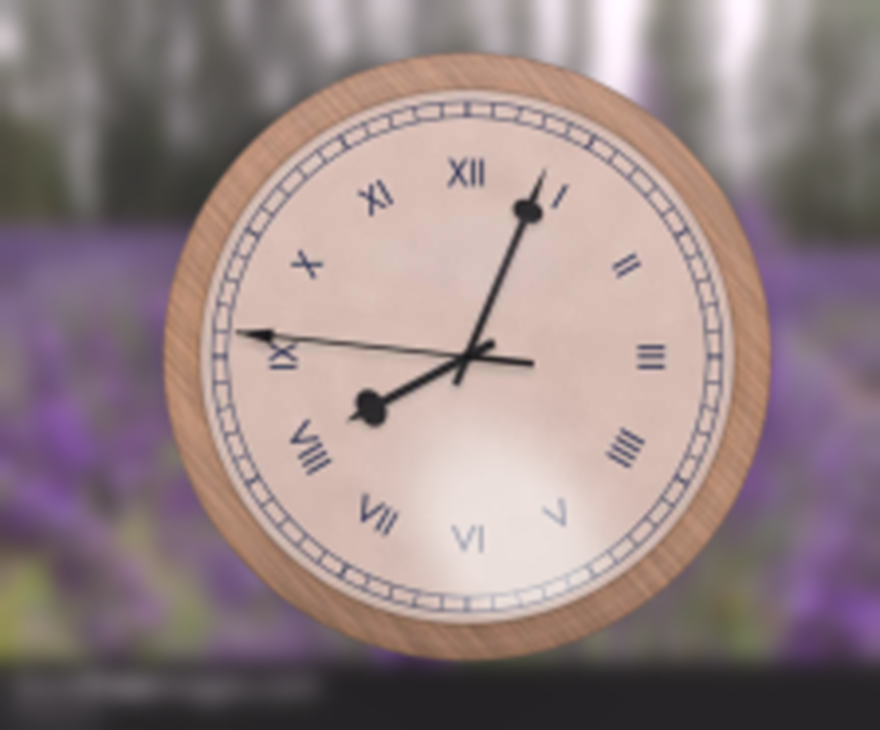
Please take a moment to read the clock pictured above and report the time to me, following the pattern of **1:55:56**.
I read **8:03:46**
